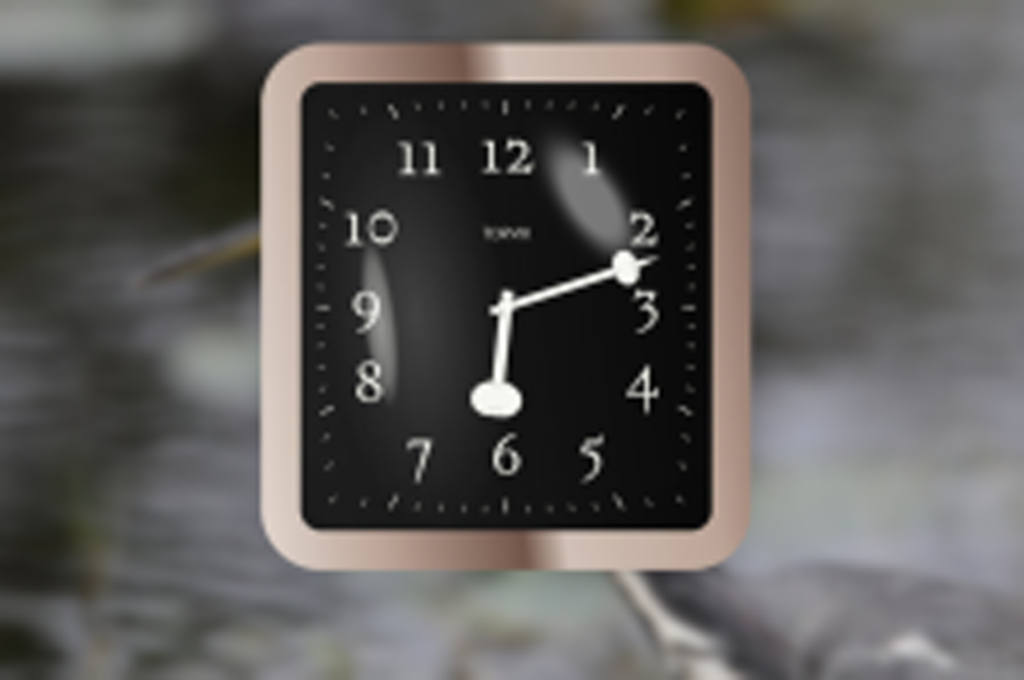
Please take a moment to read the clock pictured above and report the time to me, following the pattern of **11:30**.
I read **6:12**
